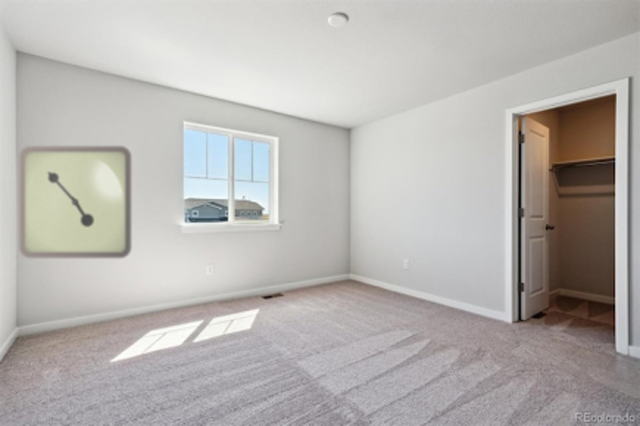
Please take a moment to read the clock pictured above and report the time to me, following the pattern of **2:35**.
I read **4:53**
